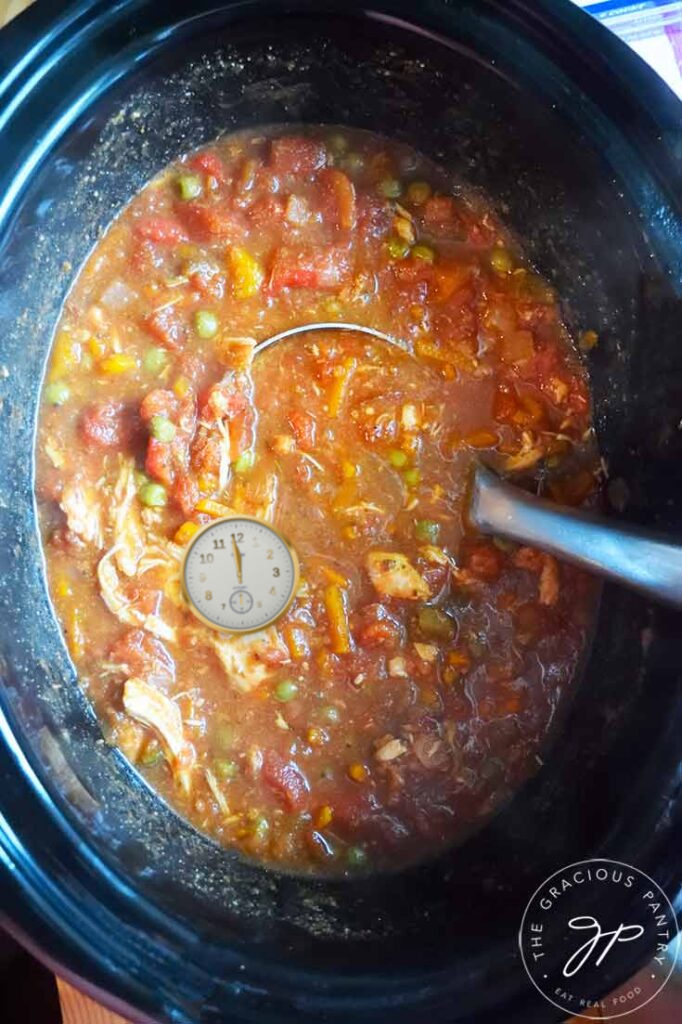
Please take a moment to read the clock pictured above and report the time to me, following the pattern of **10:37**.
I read **11:59**
